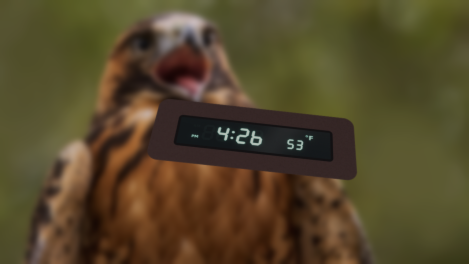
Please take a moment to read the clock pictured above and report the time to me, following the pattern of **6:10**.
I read **4:26**
